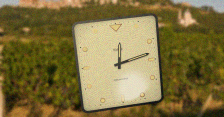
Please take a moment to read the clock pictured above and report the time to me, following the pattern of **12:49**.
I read **12:13**
